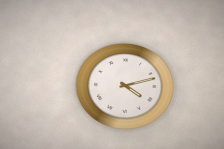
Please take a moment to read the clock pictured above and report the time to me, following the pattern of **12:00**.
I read **4:12**
